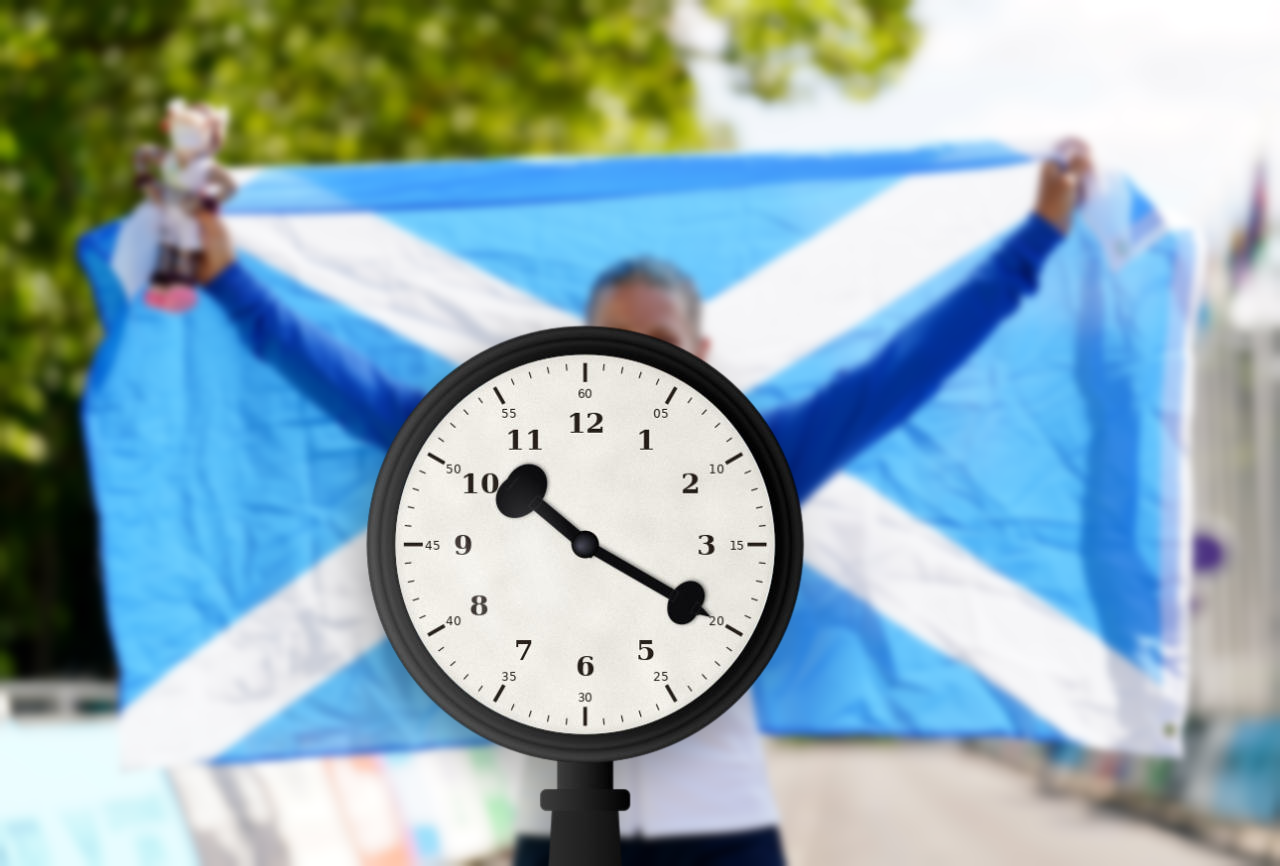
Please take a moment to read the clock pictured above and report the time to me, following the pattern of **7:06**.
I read **10:20**
